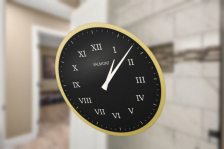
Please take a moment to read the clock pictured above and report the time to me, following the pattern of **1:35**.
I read **1:08**
